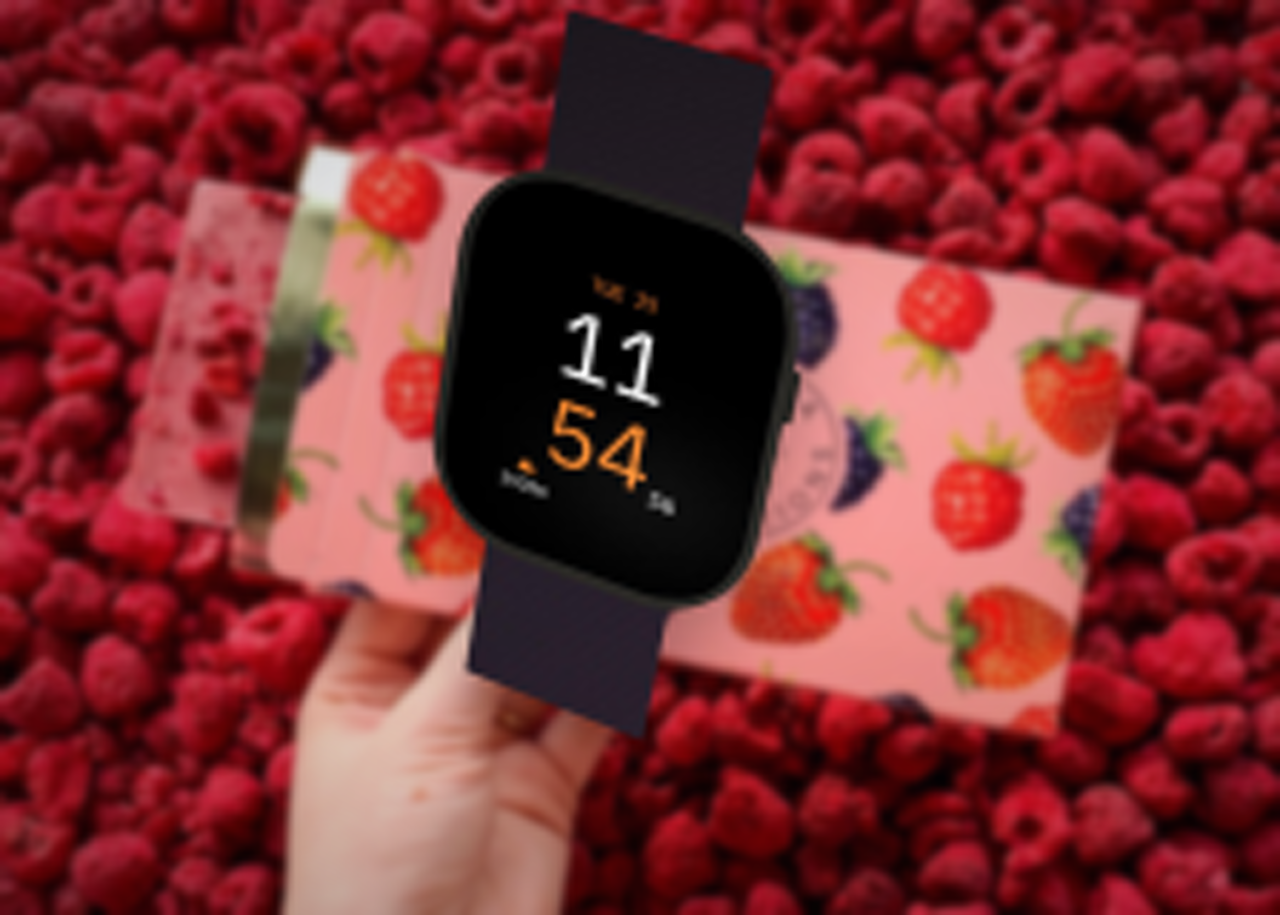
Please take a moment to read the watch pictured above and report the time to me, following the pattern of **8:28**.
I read **11:54**
